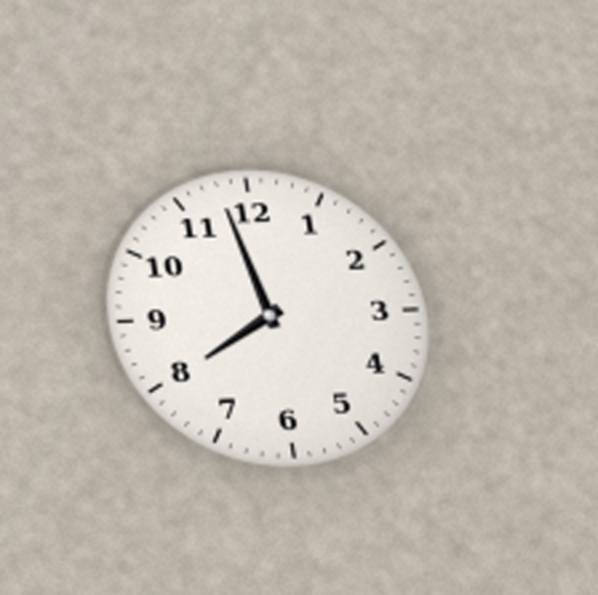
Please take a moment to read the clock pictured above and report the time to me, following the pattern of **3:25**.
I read **7:58**
